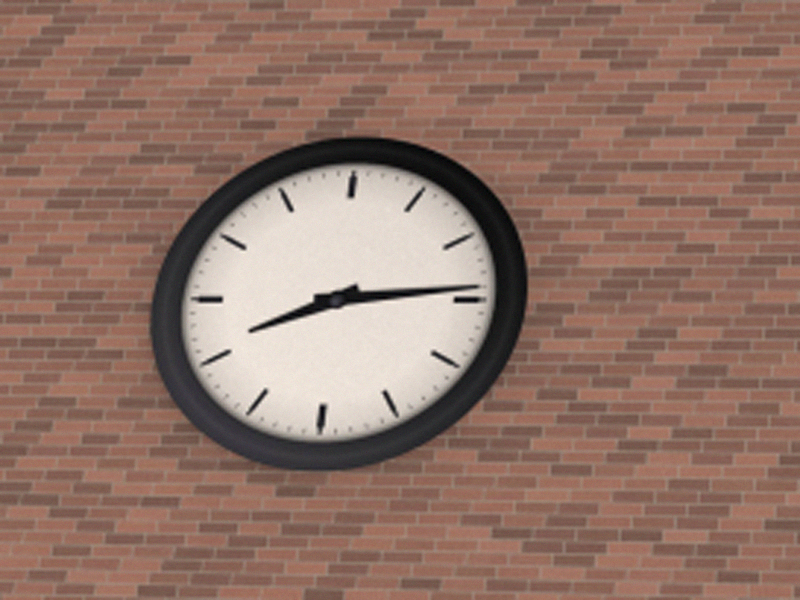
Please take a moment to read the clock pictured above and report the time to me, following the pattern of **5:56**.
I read **8:14**
